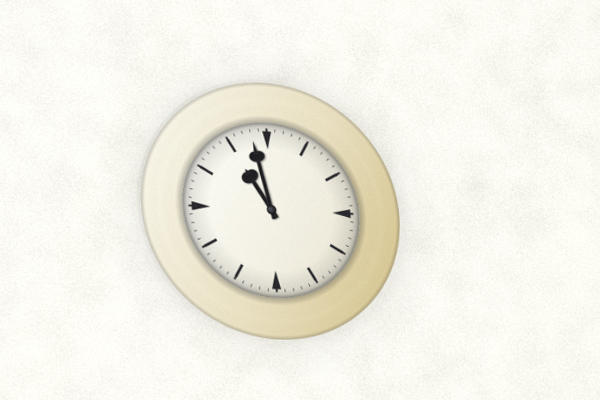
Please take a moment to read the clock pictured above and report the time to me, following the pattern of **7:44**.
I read **10:58**
